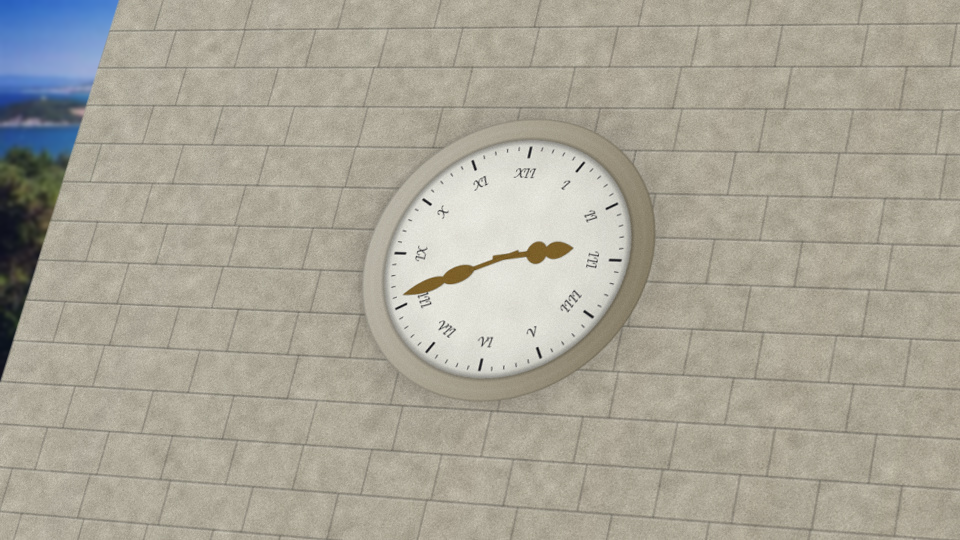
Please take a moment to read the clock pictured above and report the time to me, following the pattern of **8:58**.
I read **2:41**
